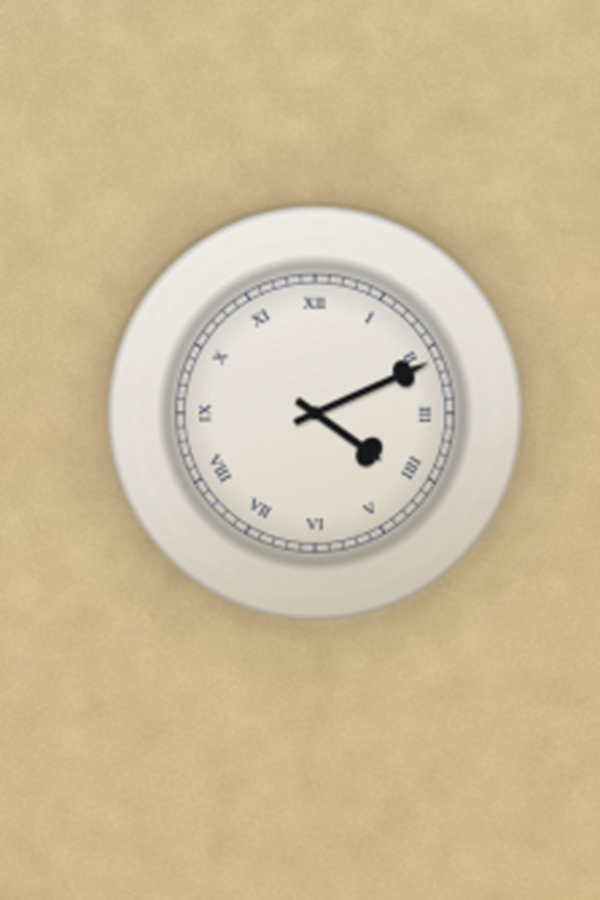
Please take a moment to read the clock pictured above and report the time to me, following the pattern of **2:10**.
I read **4:11**
